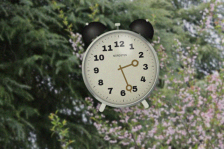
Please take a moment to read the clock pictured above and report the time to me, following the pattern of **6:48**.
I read **2:27**
